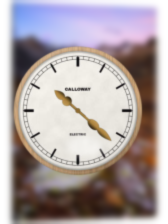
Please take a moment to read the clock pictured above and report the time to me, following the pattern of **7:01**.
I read **10:22**
